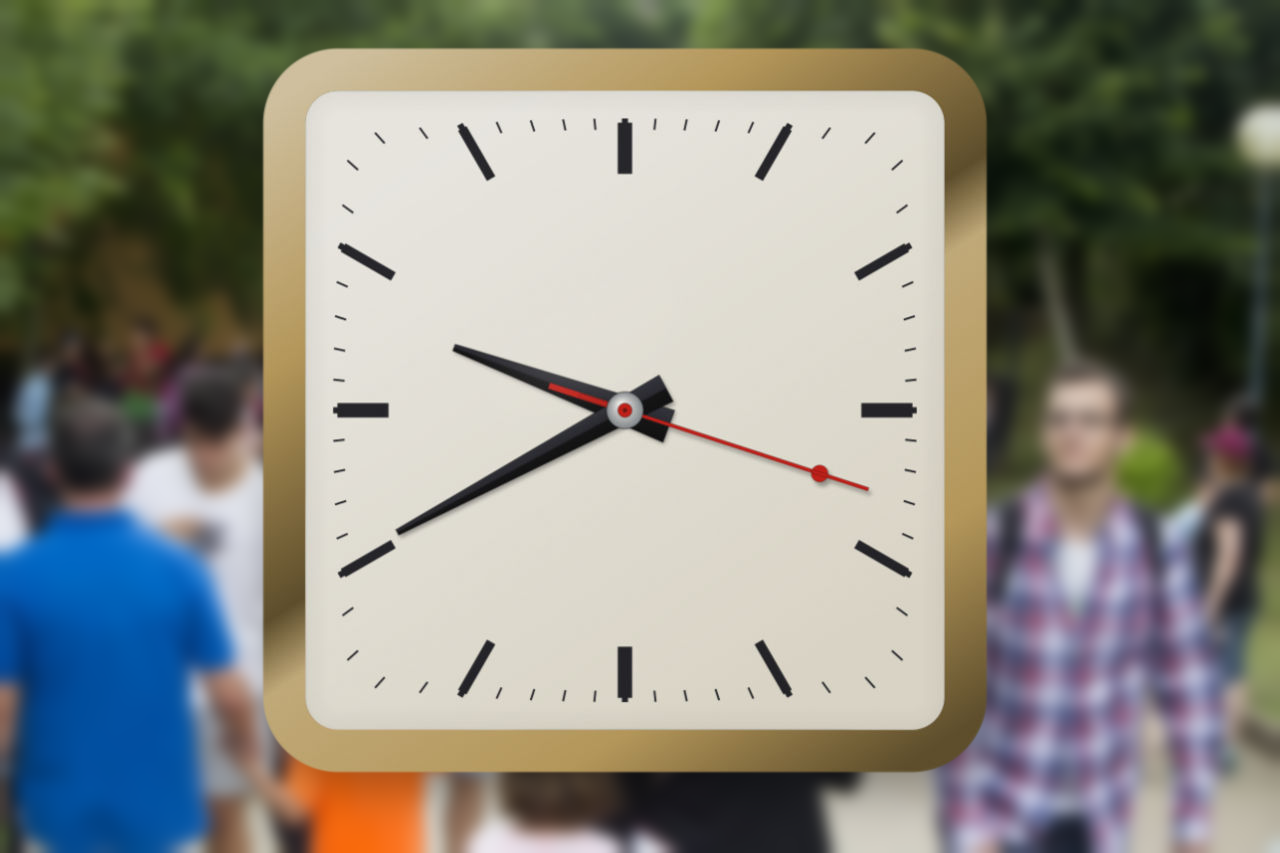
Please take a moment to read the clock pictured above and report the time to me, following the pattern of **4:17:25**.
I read **9:40:18**
